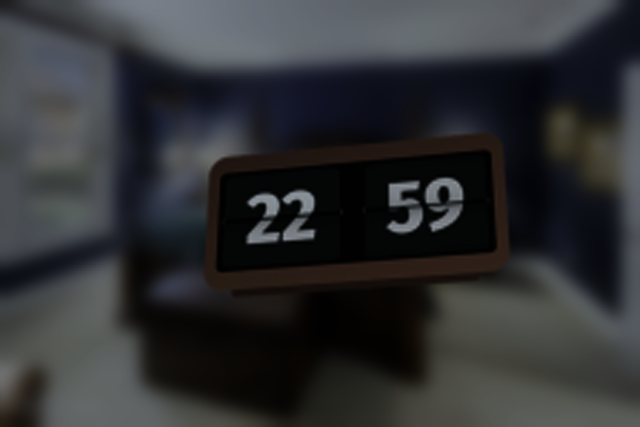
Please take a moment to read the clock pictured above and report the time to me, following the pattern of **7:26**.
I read **22:59**
